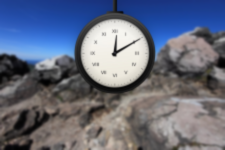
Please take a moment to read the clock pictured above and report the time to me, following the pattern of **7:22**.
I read **12:10**
